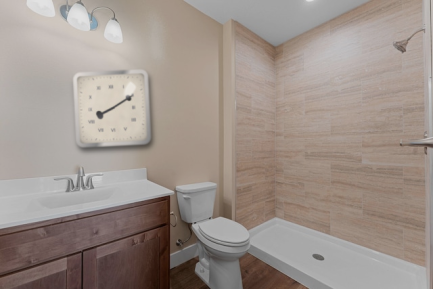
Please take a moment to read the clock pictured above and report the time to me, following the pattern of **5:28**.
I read **8:10**
